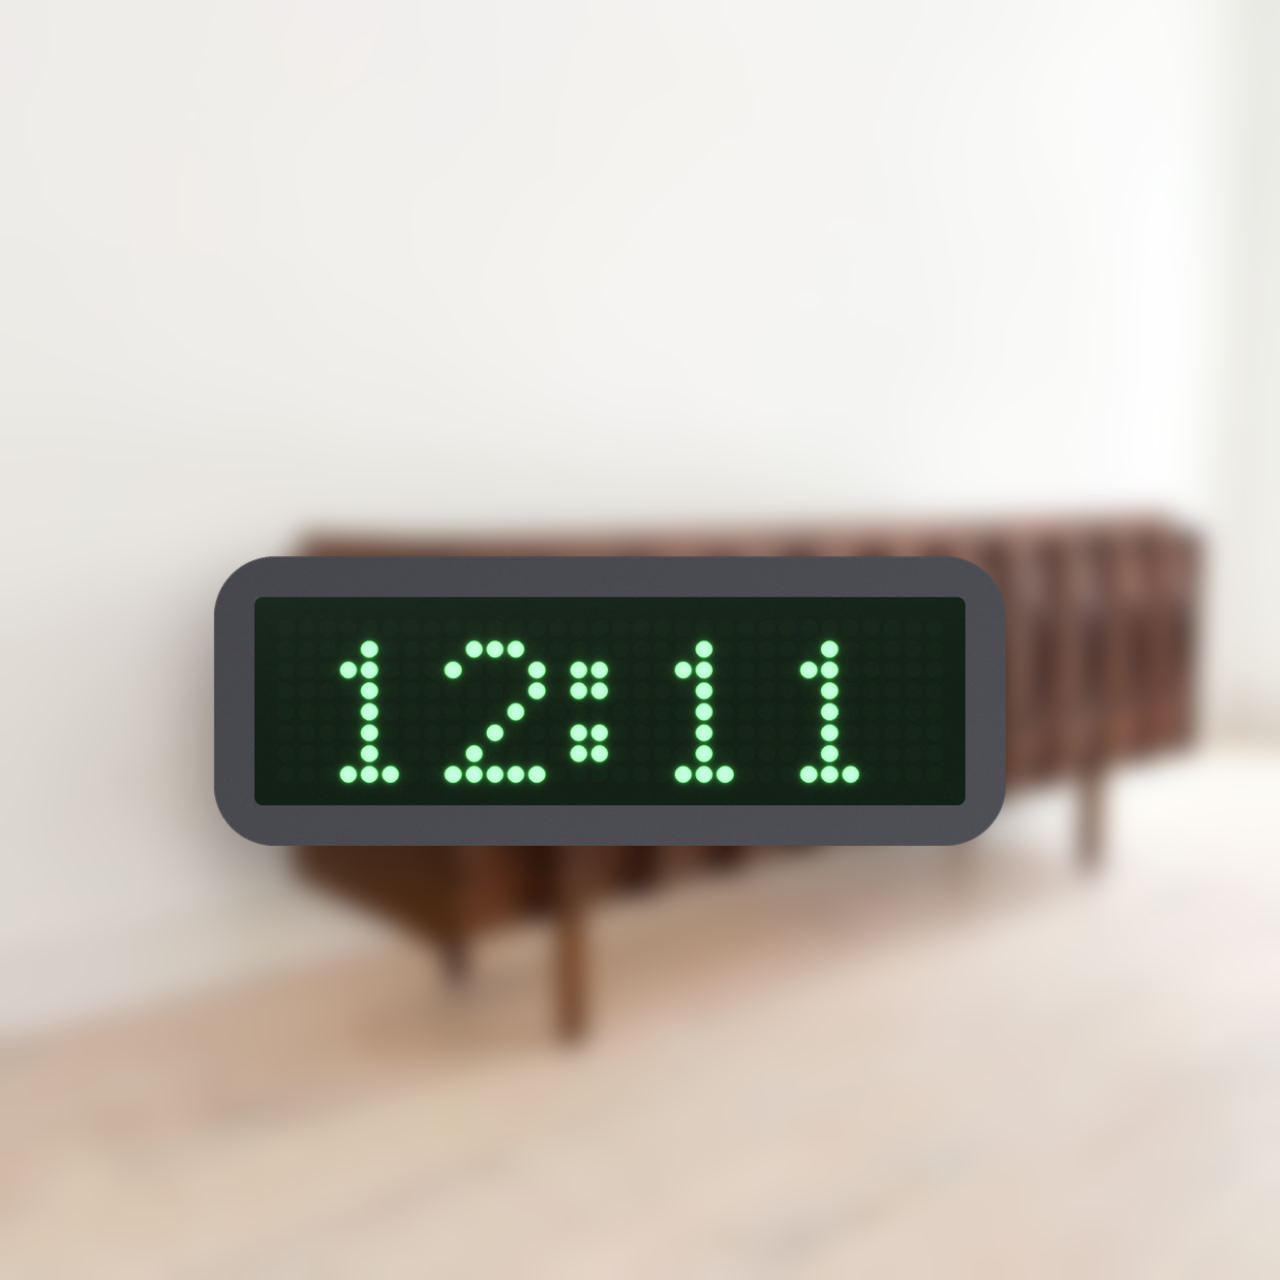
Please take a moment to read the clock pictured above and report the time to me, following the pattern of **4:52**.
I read **12:11**
